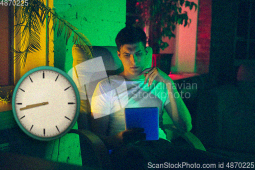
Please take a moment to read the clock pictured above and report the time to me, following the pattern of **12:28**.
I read **8:43**
